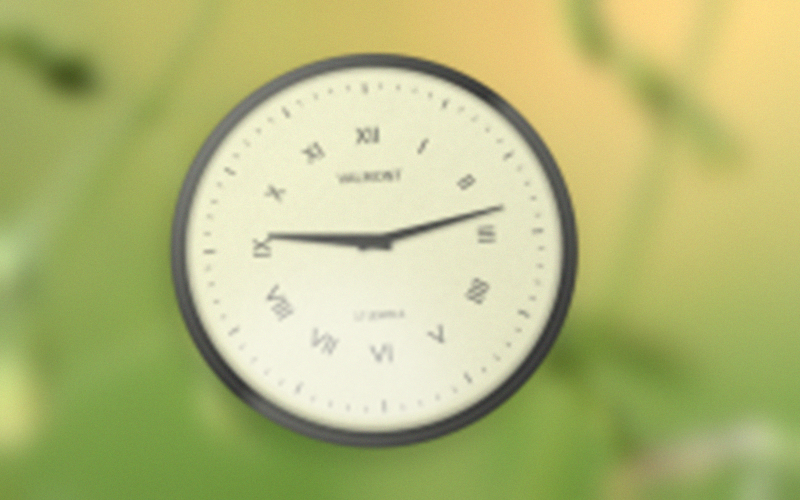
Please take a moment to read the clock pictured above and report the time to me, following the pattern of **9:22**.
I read **9:13**
